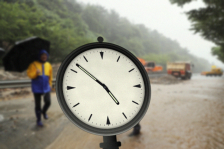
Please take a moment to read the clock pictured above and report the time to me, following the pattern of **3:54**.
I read **4:52**
